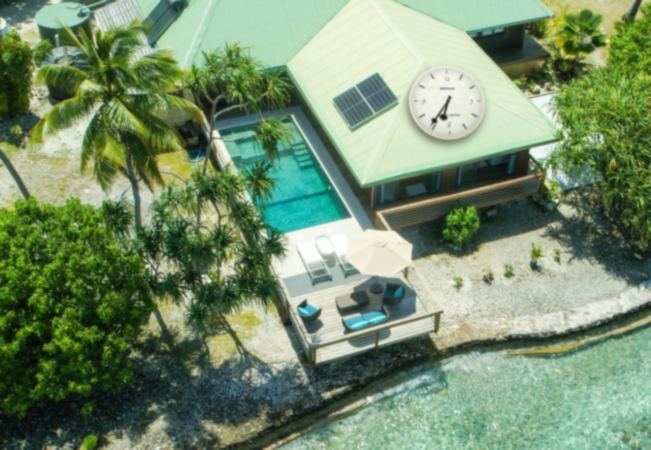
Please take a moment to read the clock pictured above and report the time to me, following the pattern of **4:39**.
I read **6:36**
